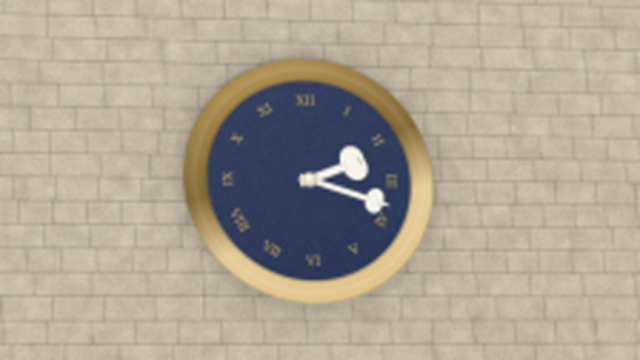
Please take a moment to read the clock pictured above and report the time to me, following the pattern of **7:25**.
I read **2:18**
